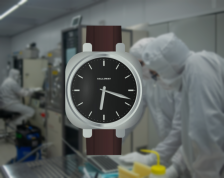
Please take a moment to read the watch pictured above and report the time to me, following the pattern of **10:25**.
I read **6:18**
